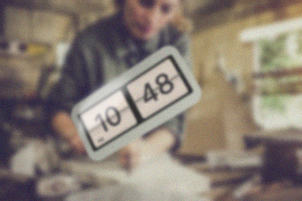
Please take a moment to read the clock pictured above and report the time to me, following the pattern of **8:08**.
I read **10:48**
